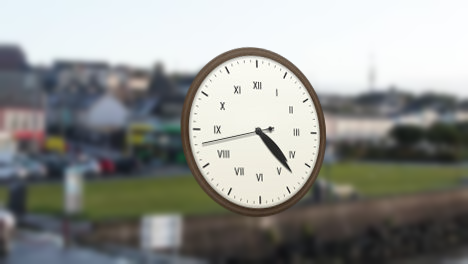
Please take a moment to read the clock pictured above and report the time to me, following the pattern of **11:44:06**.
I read **4:22:43**
